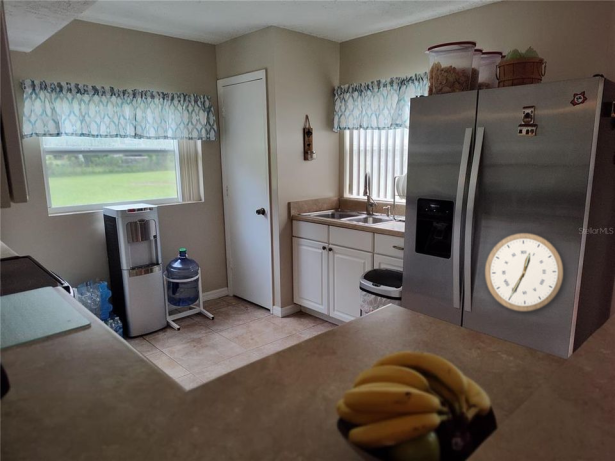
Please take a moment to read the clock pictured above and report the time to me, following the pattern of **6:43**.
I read **12:35**
